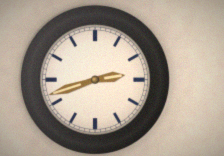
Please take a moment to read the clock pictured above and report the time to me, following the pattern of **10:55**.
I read **2:42**
